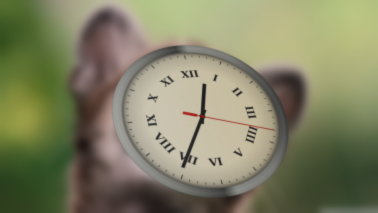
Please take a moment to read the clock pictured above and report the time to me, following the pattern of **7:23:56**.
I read **12:35:18**
